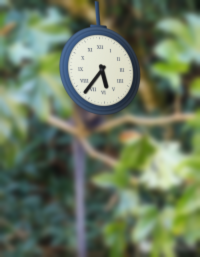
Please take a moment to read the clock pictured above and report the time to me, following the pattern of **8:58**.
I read **5:37**
